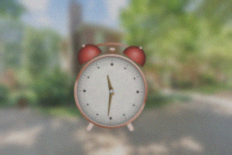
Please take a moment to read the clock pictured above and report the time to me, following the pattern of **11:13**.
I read **11:31**
